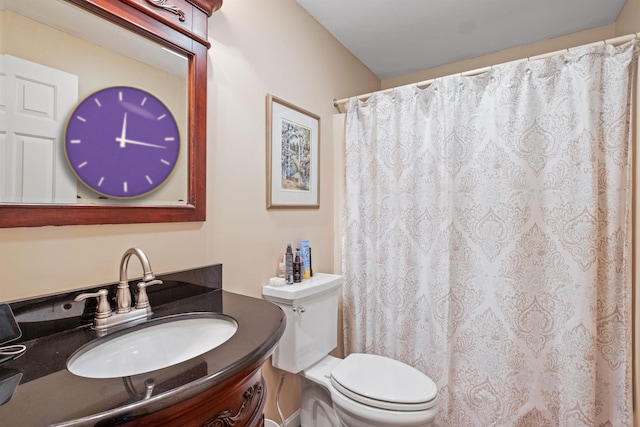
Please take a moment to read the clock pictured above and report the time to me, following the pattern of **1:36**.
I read **12:17**
